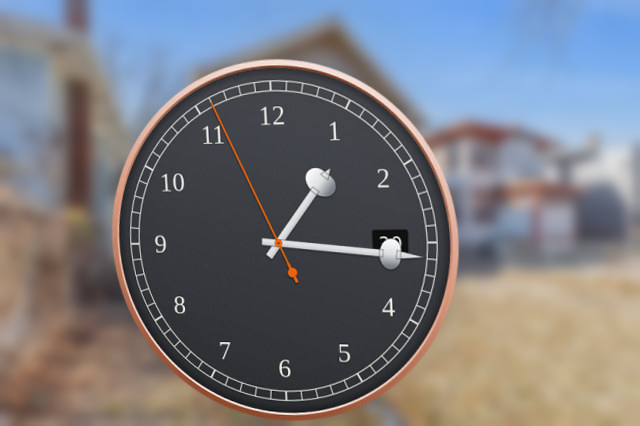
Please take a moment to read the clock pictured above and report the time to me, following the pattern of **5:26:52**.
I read **1:15:56**
